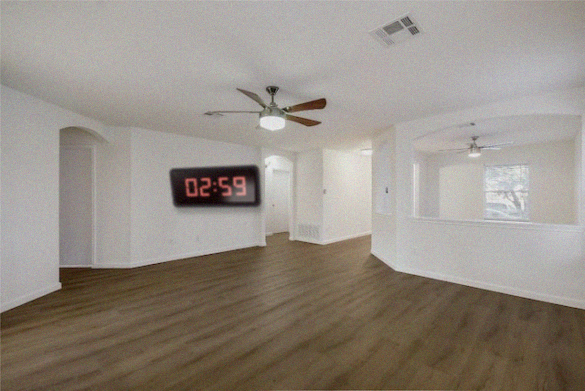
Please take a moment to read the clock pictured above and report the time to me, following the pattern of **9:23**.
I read **2:59**
